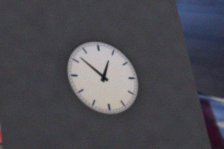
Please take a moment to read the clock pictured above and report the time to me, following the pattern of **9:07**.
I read **12:52**
